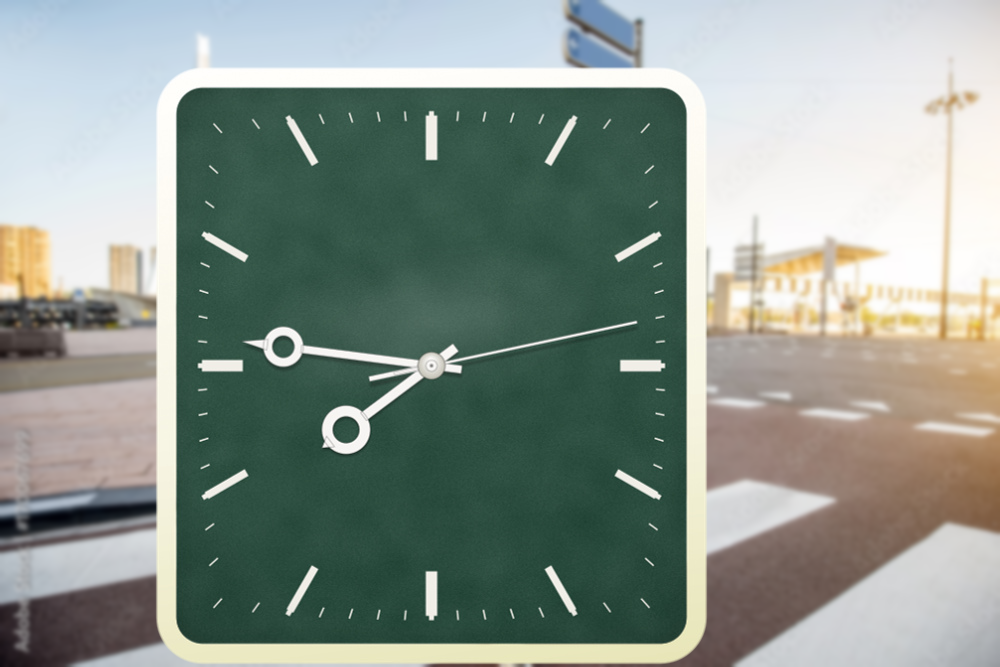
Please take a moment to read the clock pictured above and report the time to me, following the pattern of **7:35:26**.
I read **7:46:13**
